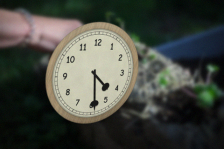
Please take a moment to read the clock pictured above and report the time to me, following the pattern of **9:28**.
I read **4:29**
